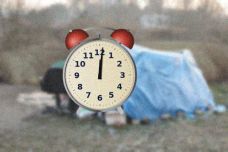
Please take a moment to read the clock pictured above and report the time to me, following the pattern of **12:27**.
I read **12:01**
